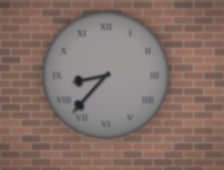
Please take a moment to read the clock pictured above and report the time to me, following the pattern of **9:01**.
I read **8:37**
